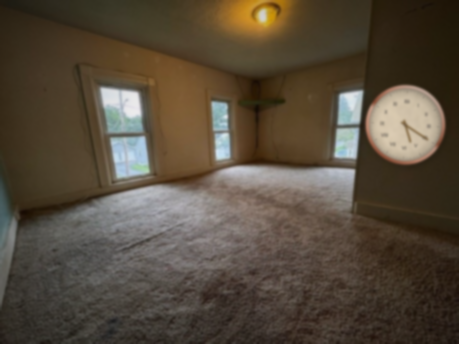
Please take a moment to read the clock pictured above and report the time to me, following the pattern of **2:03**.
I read **5:20**
